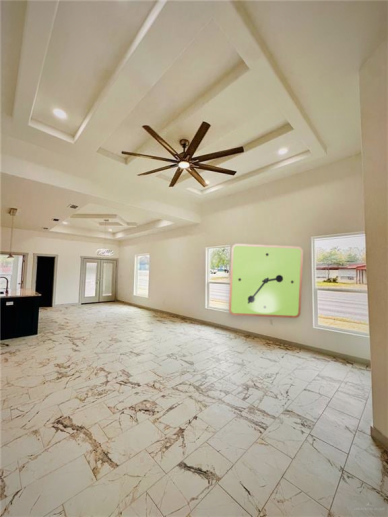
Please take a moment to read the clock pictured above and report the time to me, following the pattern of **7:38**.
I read **2:36**
